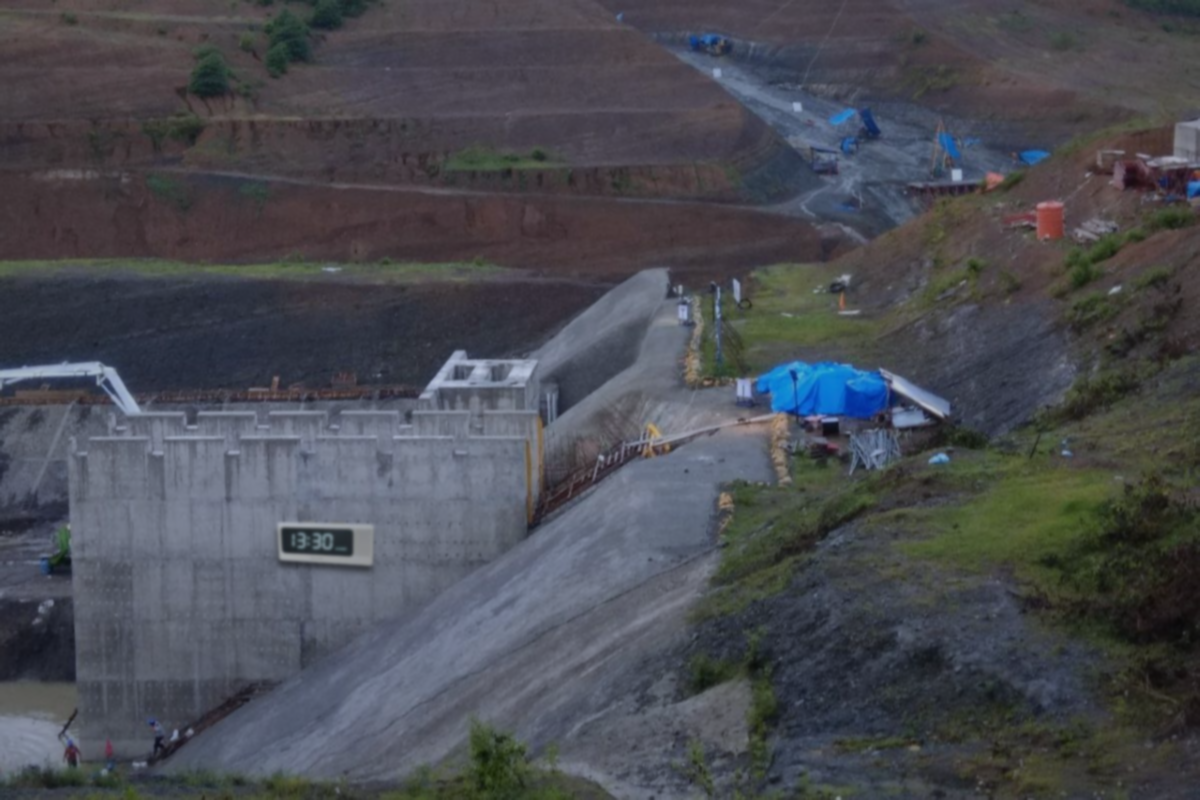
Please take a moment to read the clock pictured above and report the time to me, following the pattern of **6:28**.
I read **13:30**
